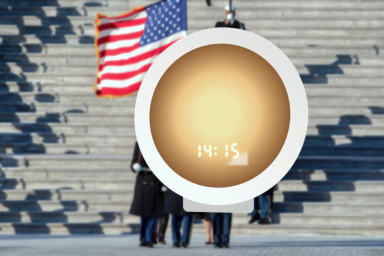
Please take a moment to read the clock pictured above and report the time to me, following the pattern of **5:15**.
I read **14:15**
